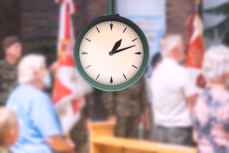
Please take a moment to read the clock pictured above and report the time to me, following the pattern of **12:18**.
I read **1:12**
